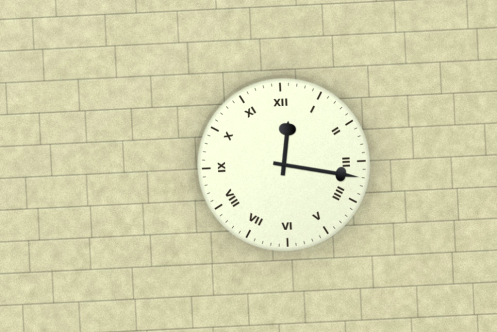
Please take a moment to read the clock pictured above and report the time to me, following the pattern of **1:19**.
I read **12:17**
